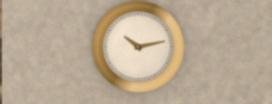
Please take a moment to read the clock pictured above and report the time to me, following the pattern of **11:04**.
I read **10:13**
